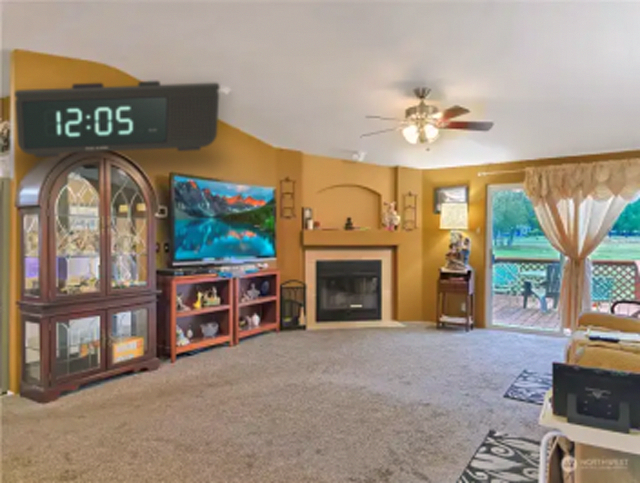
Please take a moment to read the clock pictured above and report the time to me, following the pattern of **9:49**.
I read **12:05**
